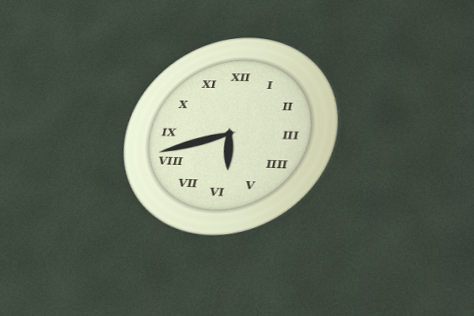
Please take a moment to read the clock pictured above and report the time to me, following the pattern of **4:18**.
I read **5:42**
